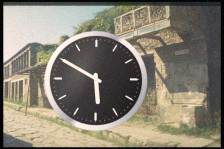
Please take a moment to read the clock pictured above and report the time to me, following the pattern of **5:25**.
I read **5:50**
